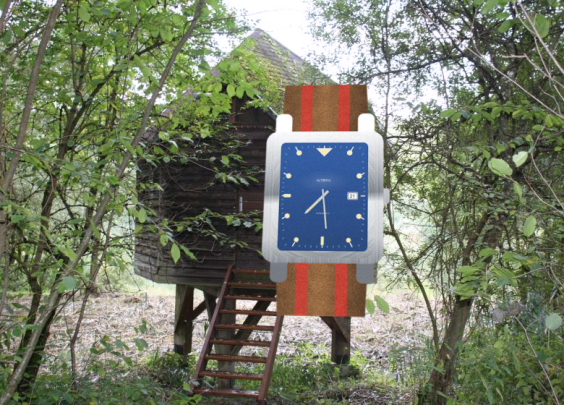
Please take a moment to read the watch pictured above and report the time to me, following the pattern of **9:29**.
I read **7:29**
